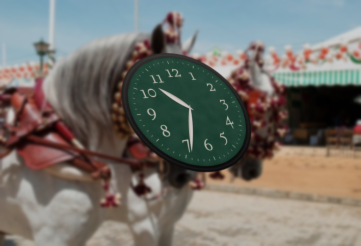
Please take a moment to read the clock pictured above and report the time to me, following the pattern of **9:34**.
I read **10:34**
